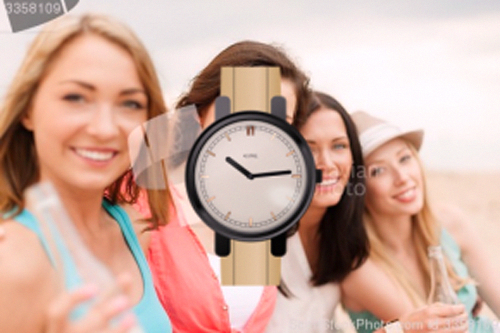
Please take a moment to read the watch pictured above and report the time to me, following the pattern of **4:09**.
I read **10:14**
